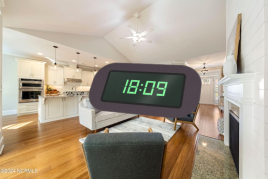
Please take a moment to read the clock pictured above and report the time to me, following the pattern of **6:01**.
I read **18:09**
